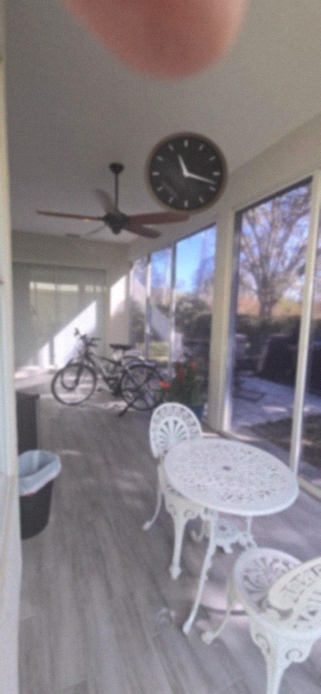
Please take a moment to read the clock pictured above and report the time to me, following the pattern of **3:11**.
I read **11:18**
